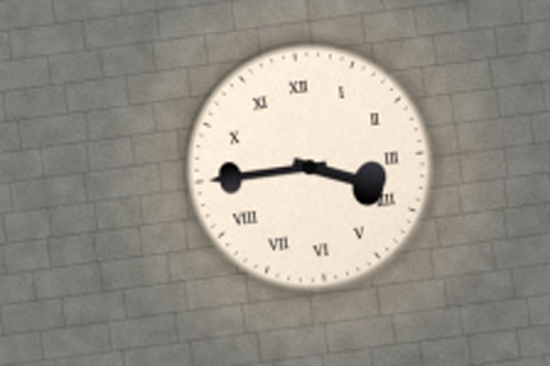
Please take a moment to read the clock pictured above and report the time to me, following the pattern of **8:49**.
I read **3:45**
